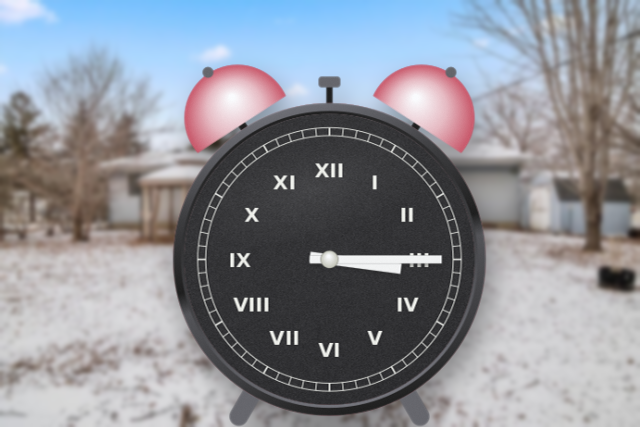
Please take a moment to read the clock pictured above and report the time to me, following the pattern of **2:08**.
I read **3:15**
